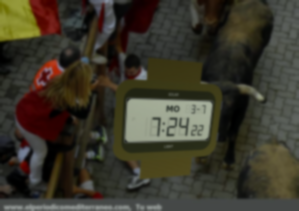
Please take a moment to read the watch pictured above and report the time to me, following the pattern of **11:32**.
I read **7:24**
